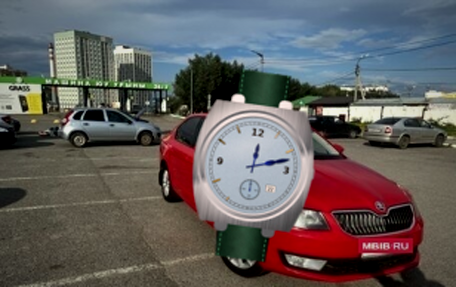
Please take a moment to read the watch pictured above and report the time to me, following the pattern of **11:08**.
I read **12:12**
